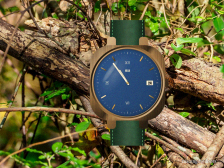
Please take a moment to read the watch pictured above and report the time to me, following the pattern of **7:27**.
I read **10:54**
